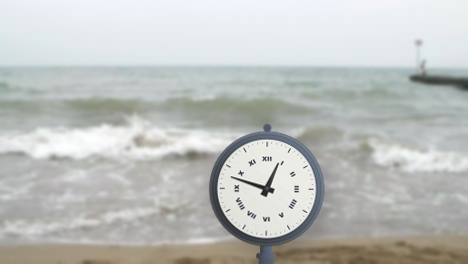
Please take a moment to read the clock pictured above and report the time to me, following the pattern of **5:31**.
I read **12:48**
